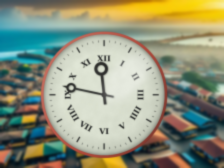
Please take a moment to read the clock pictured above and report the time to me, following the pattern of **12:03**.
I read **11:47**
